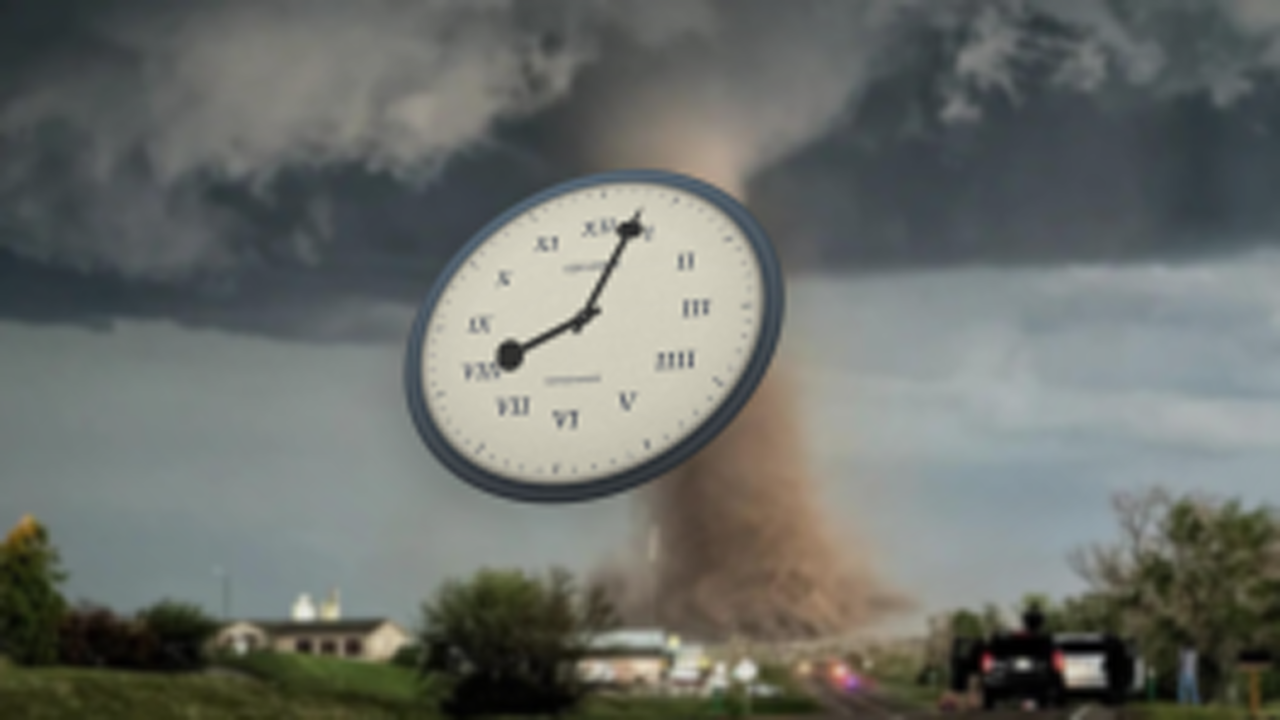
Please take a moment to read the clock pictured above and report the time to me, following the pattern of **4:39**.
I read **8:03**
